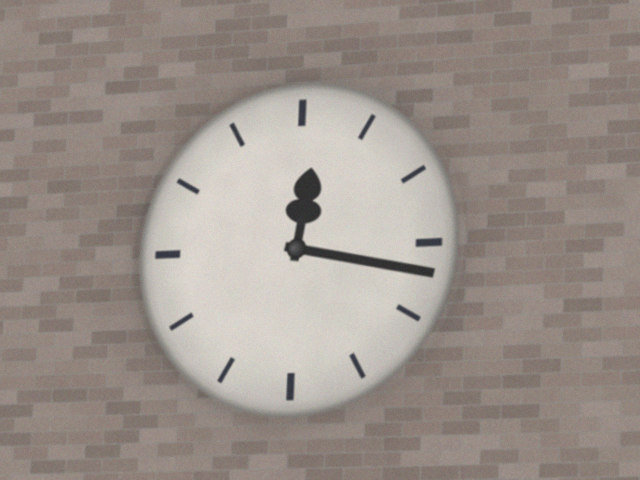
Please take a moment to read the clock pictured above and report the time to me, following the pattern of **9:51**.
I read **12:17**
